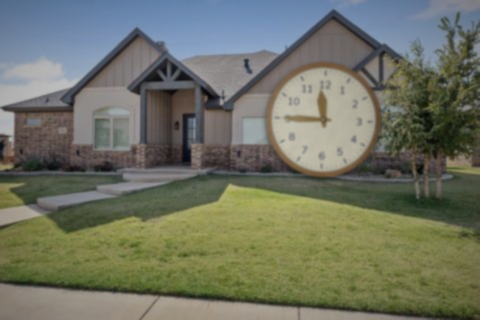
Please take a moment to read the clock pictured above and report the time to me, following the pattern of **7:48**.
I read **11:45**
